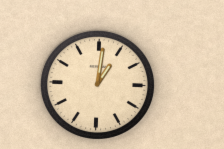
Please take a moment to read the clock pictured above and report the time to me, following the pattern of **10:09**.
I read **1:01**
